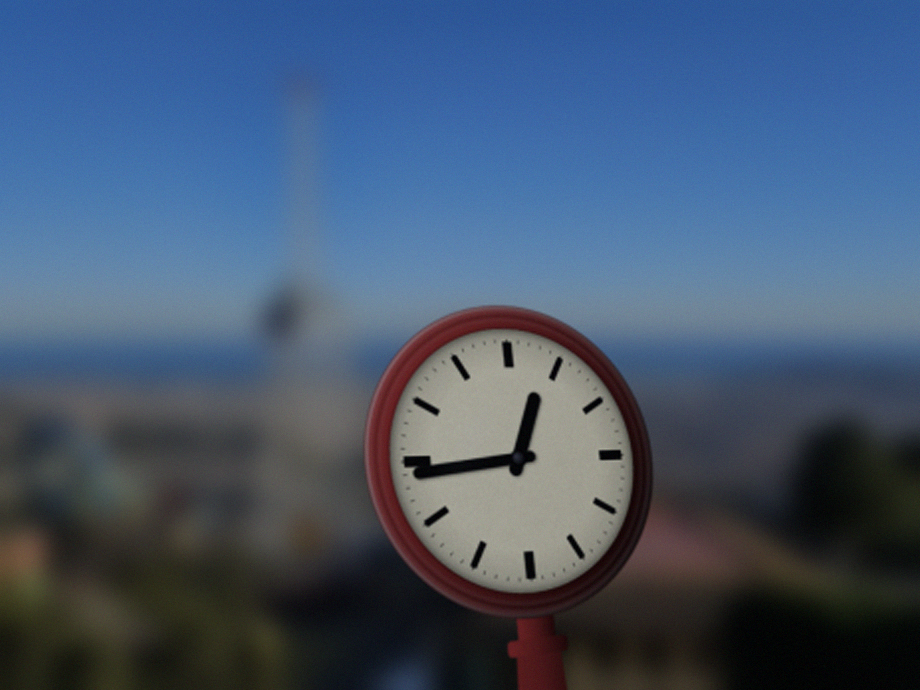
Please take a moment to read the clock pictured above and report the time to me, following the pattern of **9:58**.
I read **12:44**
